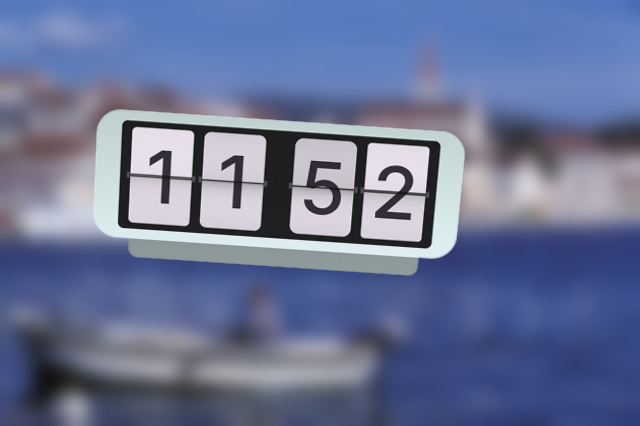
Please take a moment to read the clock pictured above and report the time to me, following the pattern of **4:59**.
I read **11:52**
